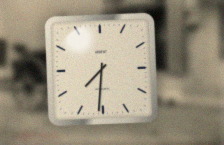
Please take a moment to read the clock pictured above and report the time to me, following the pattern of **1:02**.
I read **7:31**
